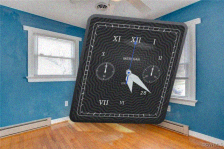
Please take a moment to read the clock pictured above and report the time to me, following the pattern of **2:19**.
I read **5:21**
